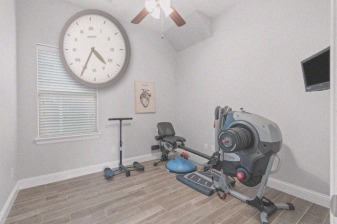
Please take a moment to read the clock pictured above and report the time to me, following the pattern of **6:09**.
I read **4:35**
